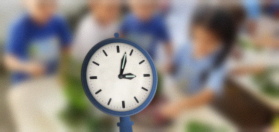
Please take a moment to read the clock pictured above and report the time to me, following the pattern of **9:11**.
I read **3:03**
